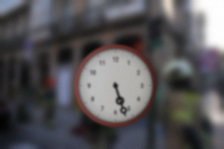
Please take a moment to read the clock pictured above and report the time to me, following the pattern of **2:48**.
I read **5:27**
